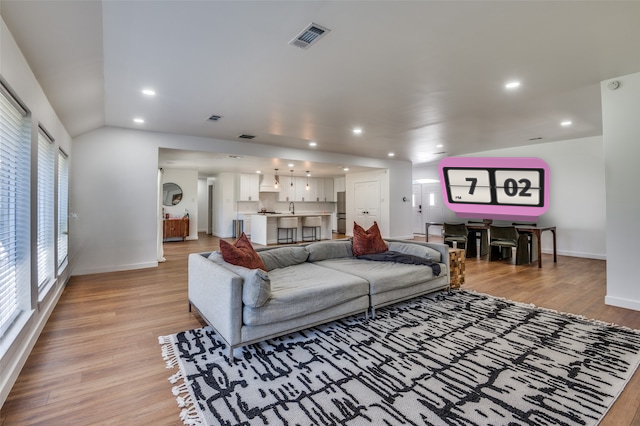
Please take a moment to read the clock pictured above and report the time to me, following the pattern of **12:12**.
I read **7:02**
